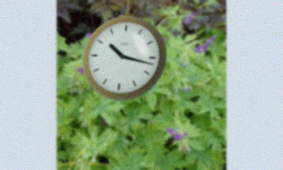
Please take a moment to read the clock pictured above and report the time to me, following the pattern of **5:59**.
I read **10:17**
